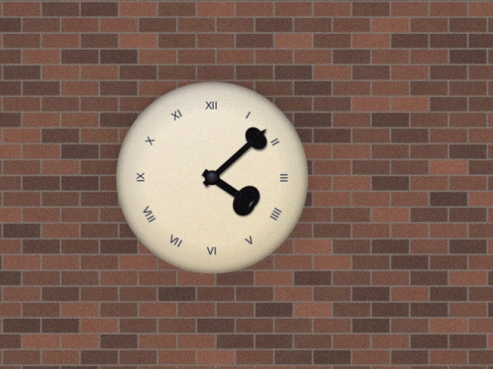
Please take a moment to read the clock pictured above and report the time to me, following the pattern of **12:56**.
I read **4:08**
